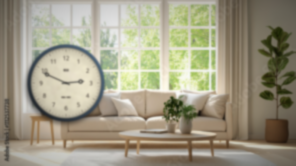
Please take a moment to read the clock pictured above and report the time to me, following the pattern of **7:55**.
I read **2:49**
